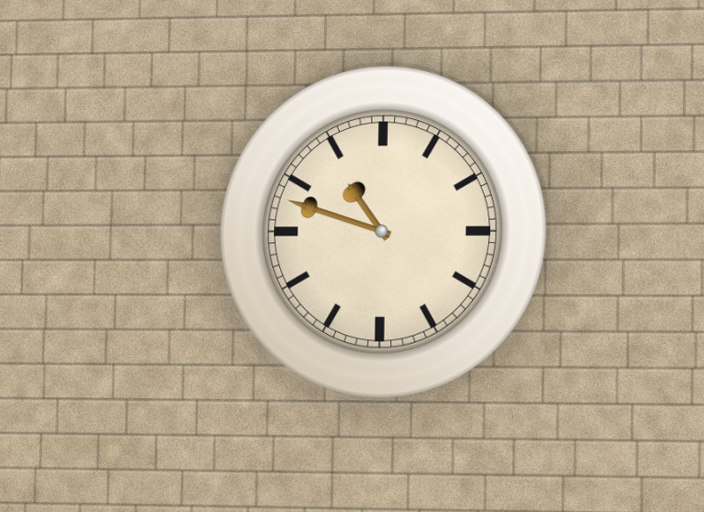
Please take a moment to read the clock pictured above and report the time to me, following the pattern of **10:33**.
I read **10:48**
